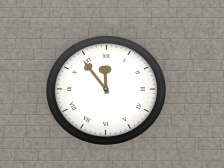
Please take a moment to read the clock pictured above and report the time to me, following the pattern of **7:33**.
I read **11:54**
